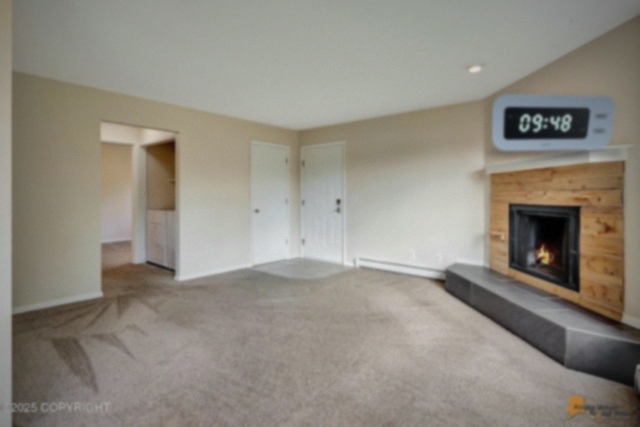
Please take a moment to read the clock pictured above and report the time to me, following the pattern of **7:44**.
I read **9:48**
